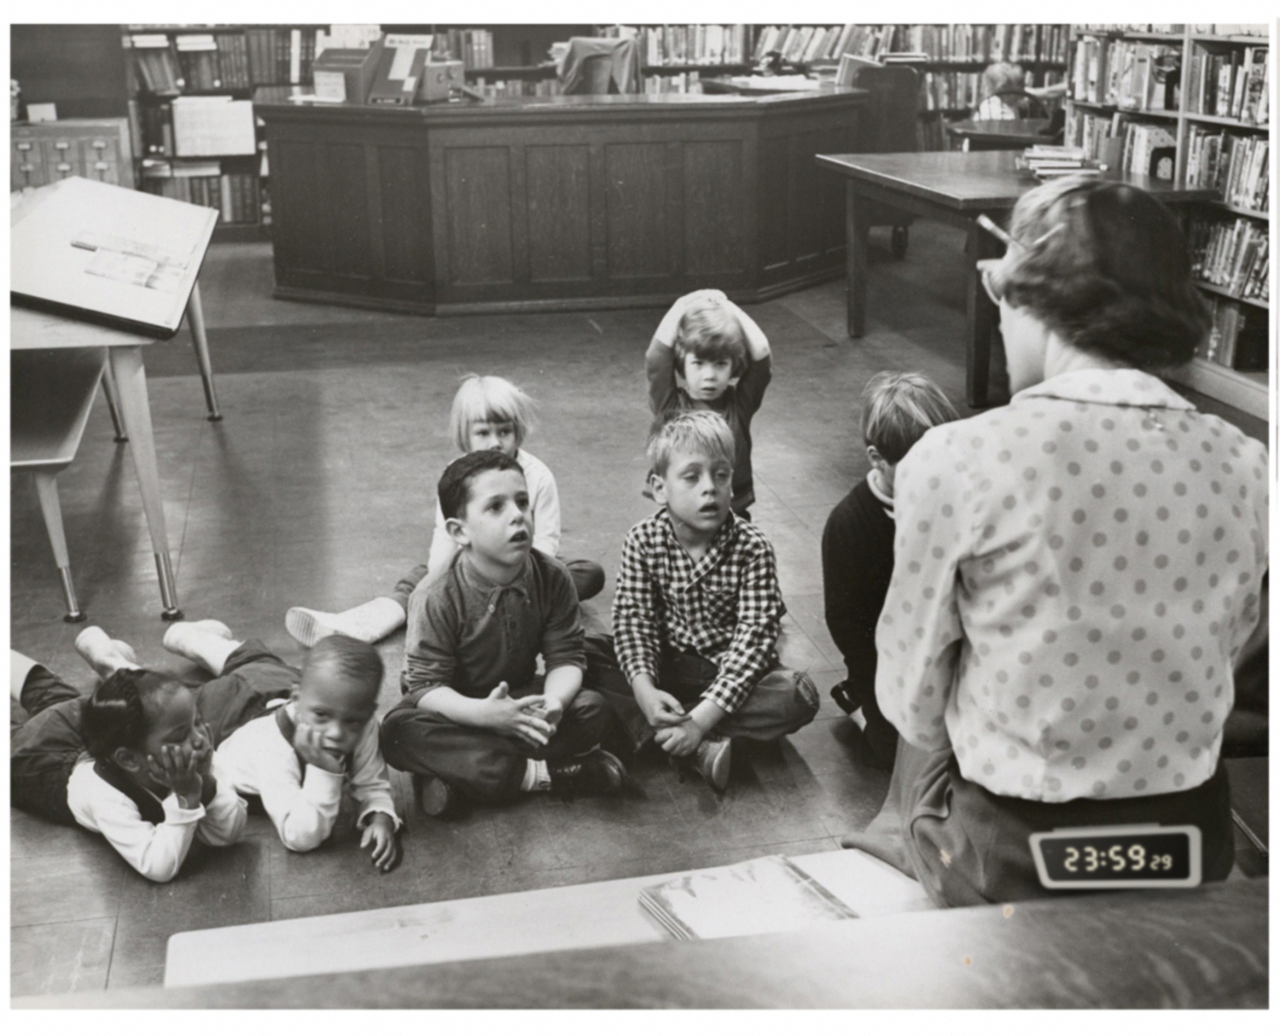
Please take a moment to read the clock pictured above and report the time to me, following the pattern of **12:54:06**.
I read **23:59:29**
